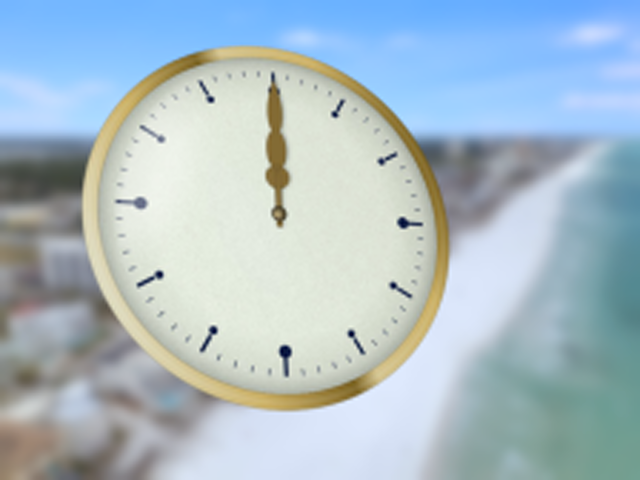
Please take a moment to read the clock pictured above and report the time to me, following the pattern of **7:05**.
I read **12:00**
